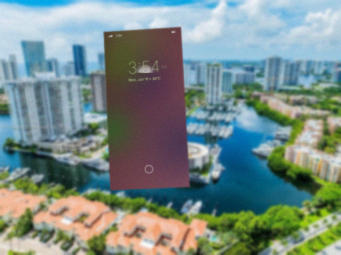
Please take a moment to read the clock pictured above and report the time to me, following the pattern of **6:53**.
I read **3:54**
